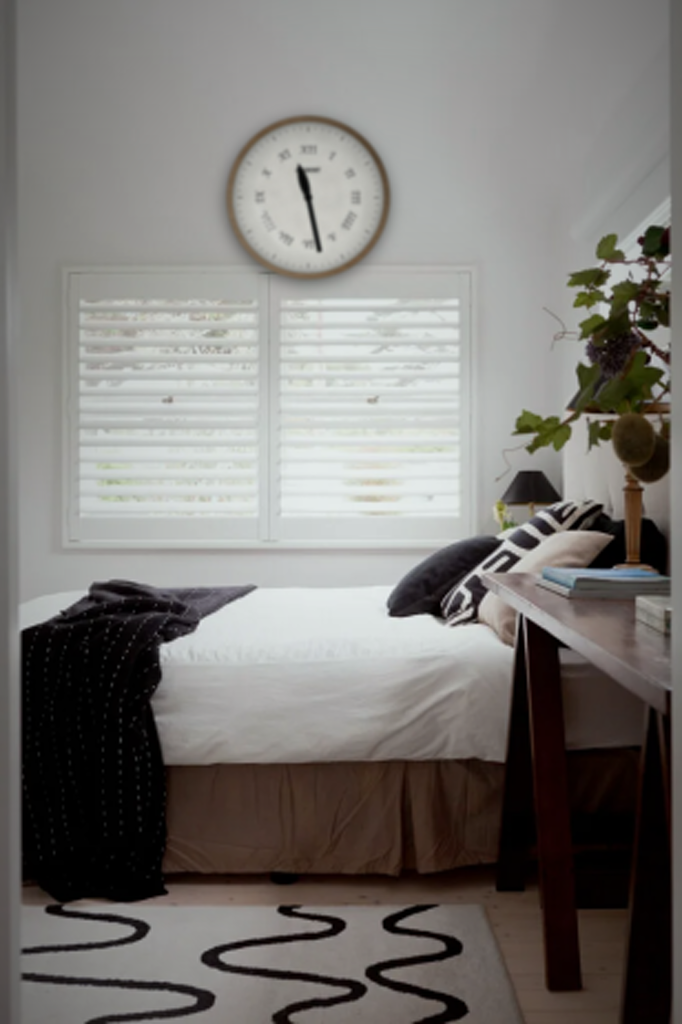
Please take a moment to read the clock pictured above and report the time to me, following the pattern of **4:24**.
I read **11:28**
